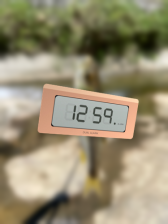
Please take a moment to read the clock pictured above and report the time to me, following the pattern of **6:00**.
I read **12:59**
